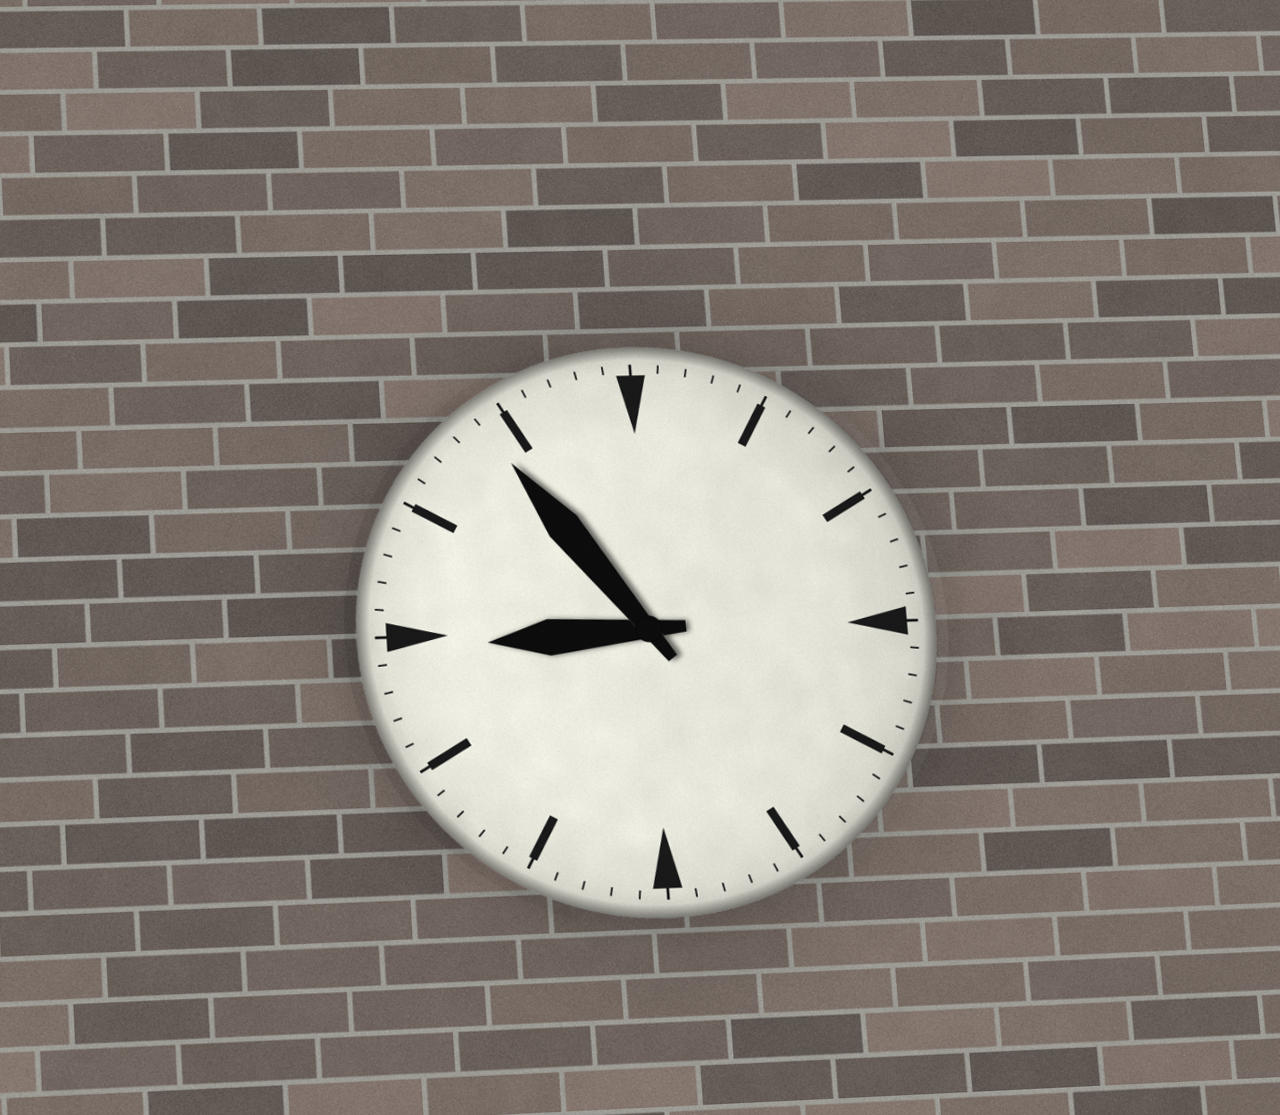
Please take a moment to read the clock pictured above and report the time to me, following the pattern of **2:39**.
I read **8:54**
